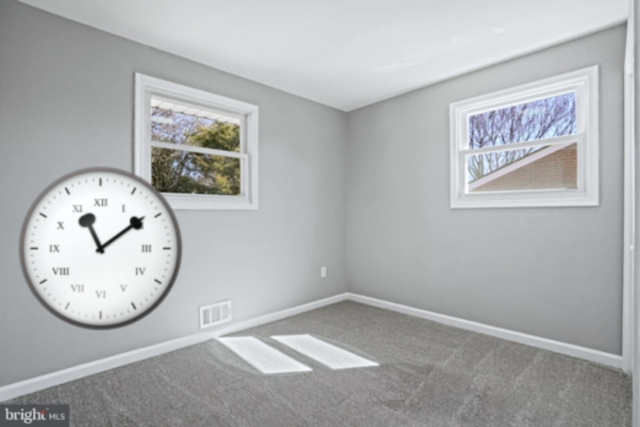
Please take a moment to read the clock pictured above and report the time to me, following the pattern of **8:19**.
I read **11:09**
